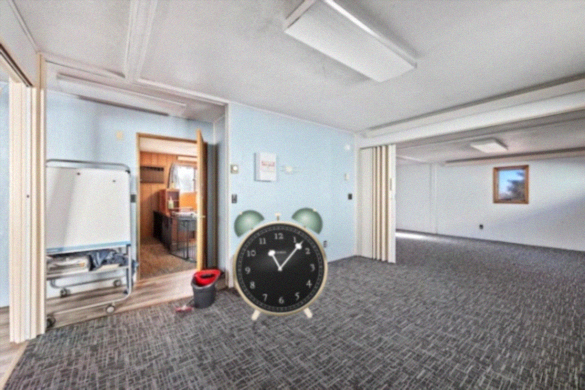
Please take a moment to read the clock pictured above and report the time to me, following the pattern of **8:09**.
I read **11:07**
